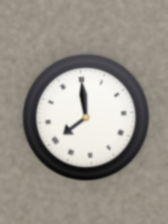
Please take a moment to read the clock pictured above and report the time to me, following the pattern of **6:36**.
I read **8:00**
